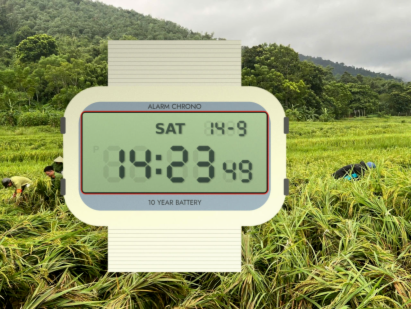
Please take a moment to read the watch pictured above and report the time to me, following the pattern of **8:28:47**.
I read **14:23:49**
